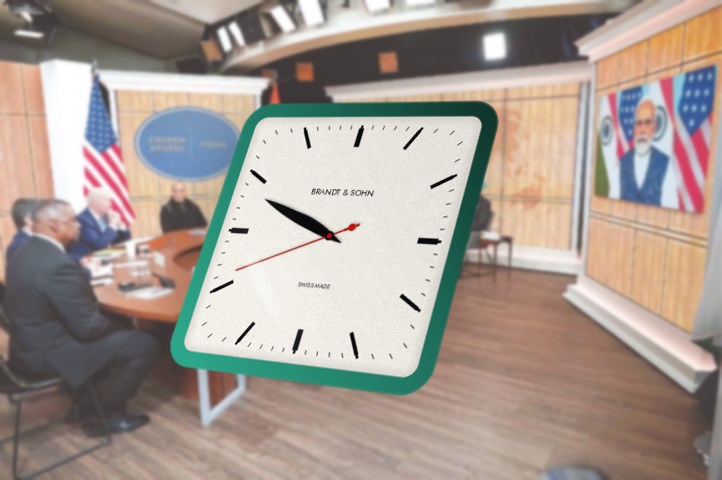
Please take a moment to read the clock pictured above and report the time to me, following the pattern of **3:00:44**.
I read **9:48:41**
